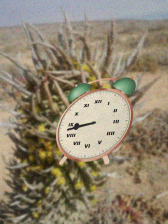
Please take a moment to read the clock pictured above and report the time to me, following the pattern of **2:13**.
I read **8:43**
